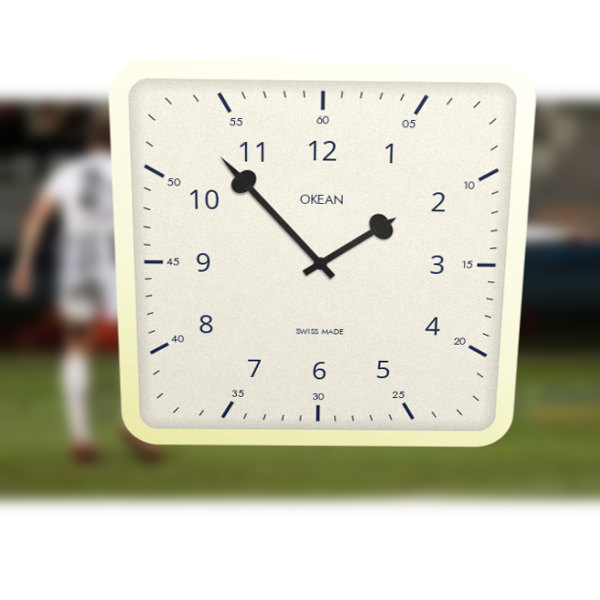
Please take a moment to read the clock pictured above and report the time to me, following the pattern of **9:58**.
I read **1:53**
